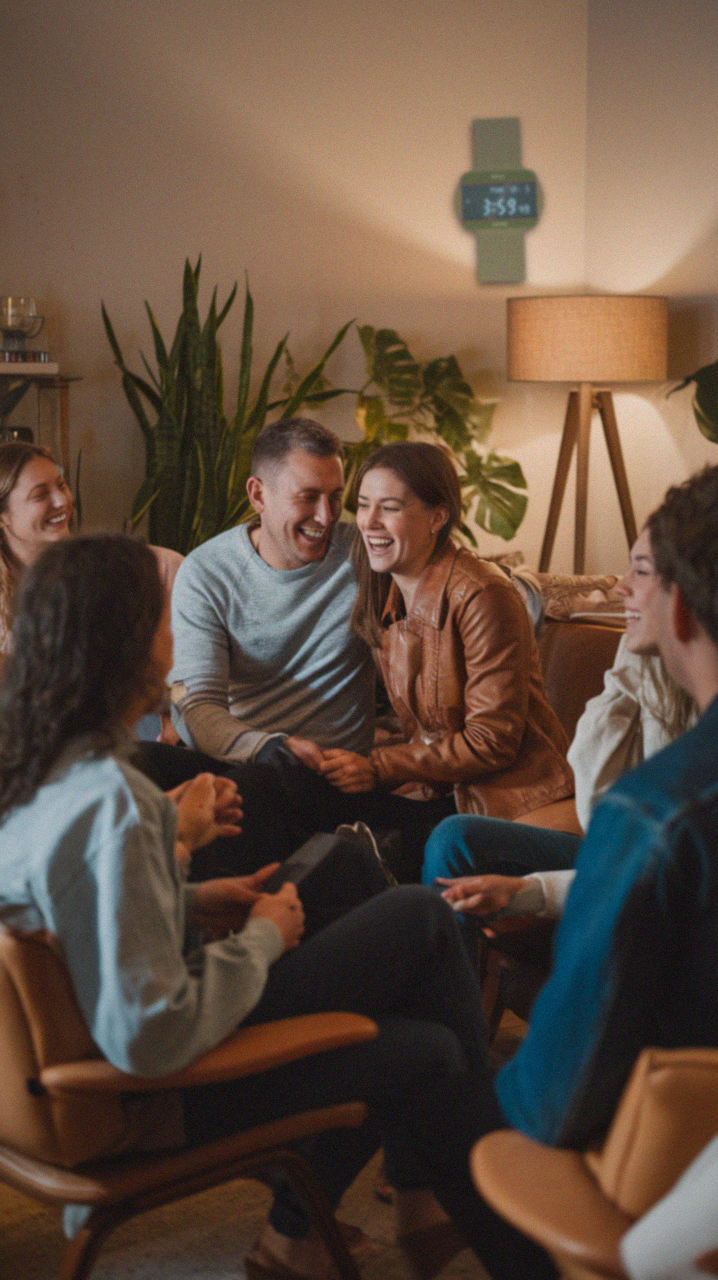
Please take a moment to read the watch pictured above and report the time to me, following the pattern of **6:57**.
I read **3:59**
